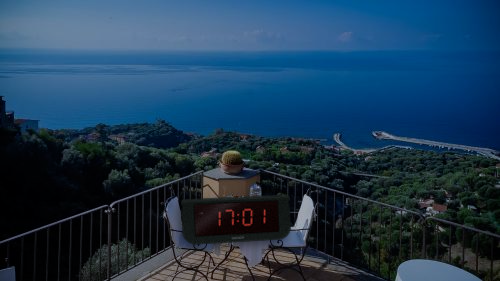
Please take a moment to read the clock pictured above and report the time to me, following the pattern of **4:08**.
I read **17:01**
